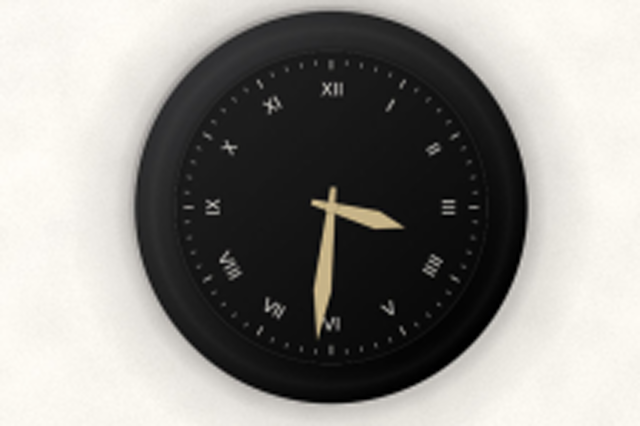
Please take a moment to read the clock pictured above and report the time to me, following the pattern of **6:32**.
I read **3:31**
